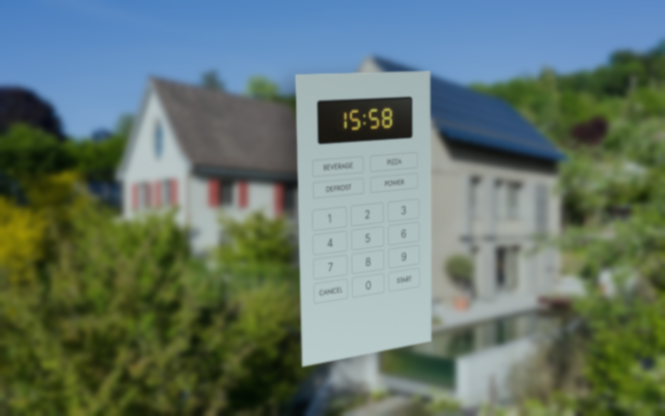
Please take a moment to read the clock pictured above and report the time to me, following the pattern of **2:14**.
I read **15:58**
